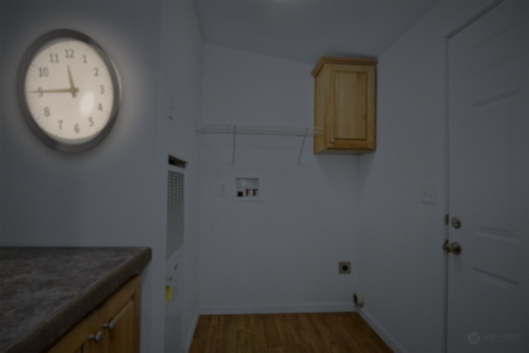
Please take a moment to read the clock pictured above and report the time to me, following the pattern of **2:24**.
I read **11:45**
